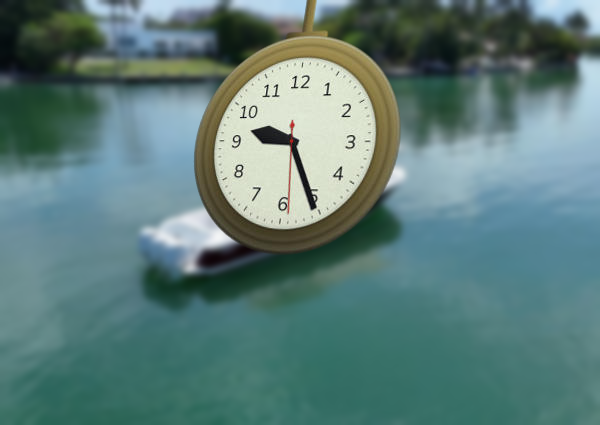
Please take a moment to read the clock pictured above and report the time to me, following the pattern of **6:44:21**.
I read **9:25:29**
